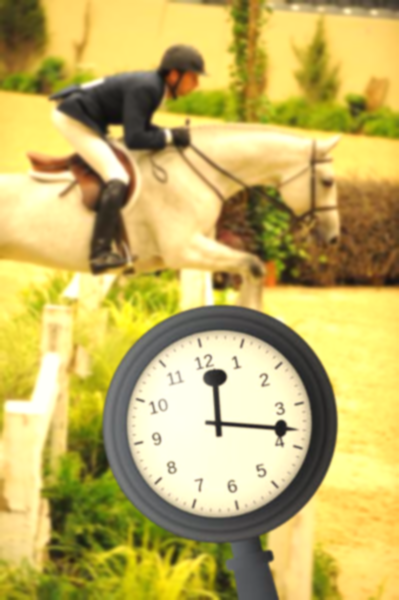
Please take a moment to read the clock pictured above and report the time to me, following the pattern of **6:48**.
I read **12:18**
